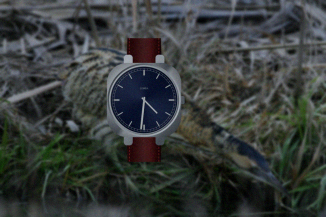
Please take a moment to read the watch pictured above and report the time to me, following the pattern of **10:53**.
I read **4:31**
